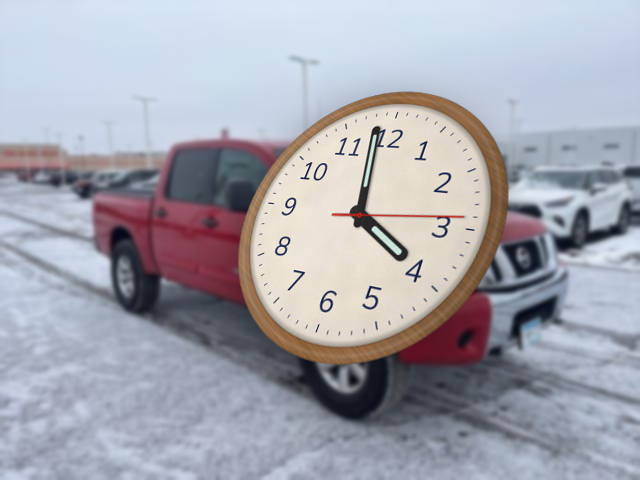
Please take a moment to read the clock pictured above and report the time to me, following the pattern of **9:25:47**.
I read **3:58:14**
